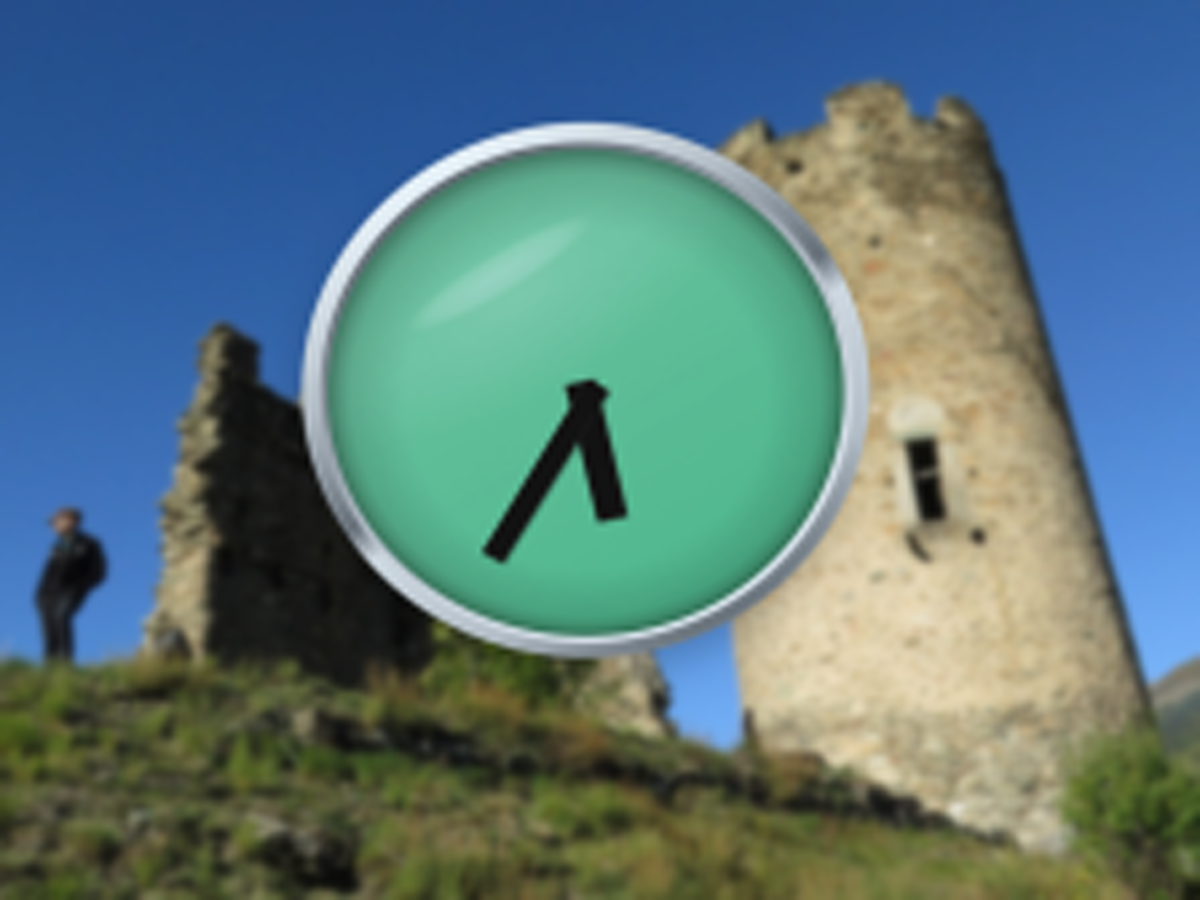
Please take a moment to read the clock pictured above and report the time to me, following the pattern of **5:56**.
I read **5:35**
